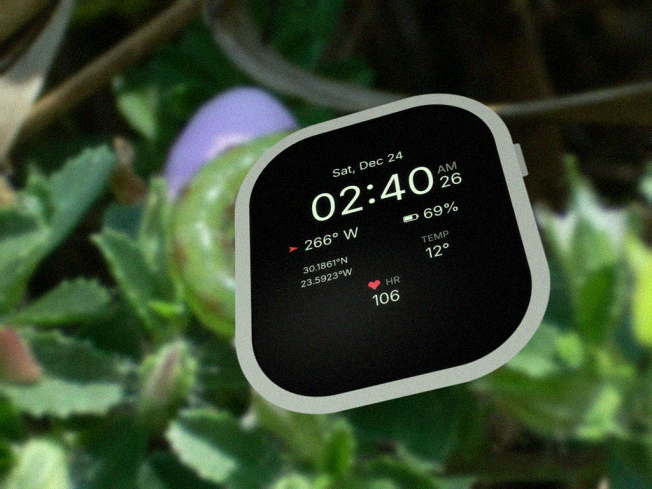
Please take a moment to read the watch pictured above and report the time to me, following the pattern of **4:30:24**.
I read **2:40:26**
